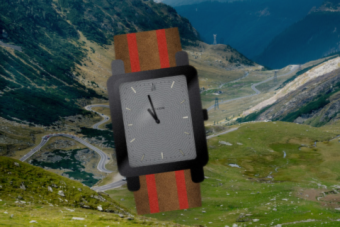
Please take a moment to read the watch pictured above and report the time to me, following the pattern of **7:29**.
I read **10:58**
